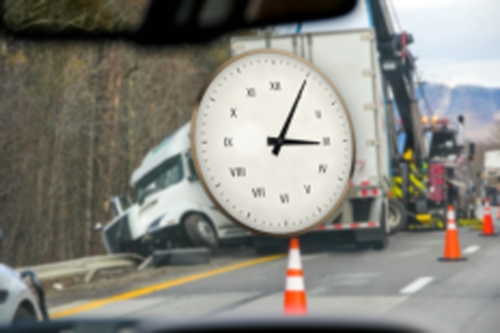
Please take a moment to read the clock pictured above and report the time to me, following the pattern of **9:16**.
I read **3:05**
